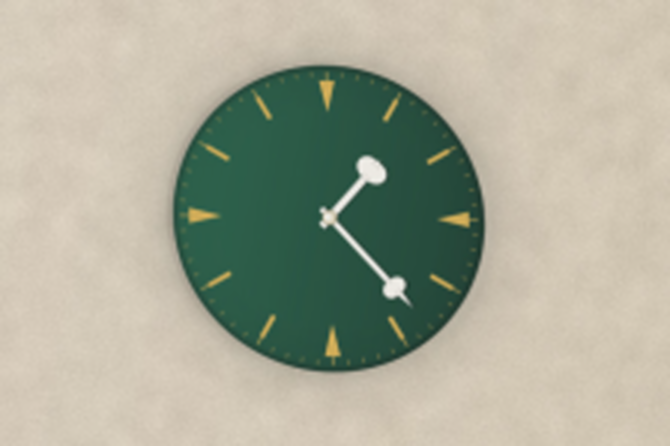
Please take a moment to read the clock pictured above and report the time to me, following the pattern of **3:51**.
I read **1:23**
